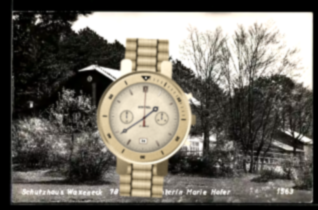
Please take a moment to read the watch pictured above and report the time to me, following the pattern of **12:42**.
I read **1:39**
